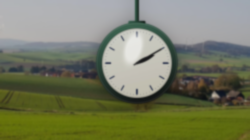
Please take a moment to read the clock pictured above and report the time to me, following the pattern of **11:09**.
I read **2:10**
